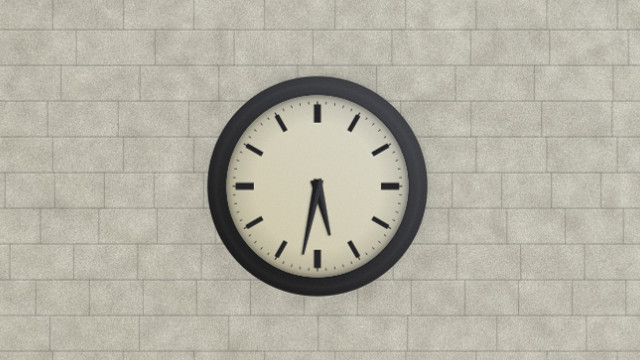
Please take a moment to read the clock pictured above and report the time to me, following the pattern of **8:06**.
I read **5:32**
